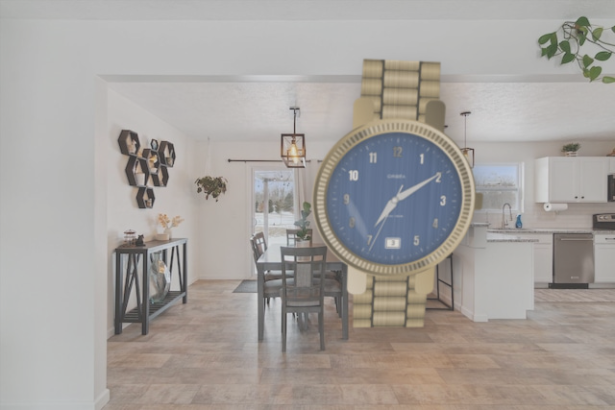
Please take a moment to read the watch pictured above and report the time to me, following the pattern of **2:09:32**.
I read **7:09:34**
